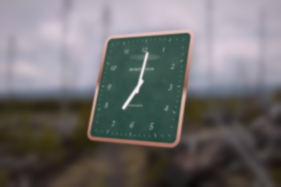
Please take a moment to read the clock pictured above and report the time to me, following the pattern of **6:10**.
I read **7:01**
